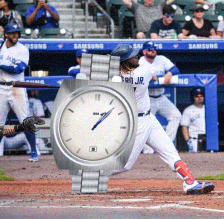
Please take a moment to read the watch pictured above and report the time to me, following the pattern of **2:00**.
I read **1:07**
